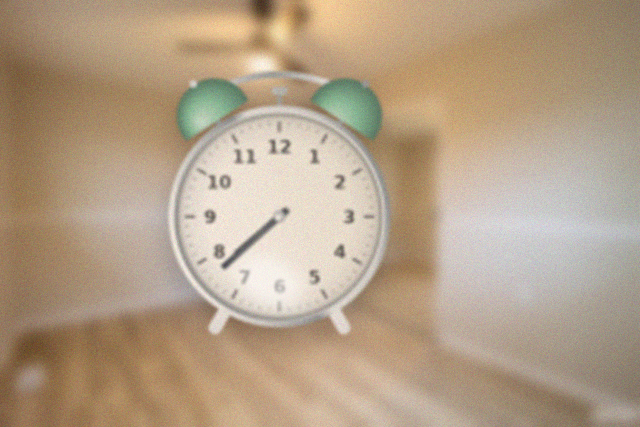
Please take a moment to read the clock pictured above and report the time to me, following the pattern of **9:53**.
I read **7:38**
